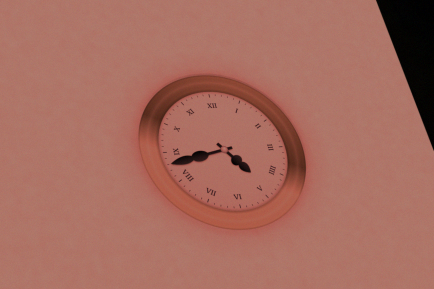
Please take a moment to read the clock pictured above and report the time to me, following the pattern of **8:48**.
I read **4:43**
